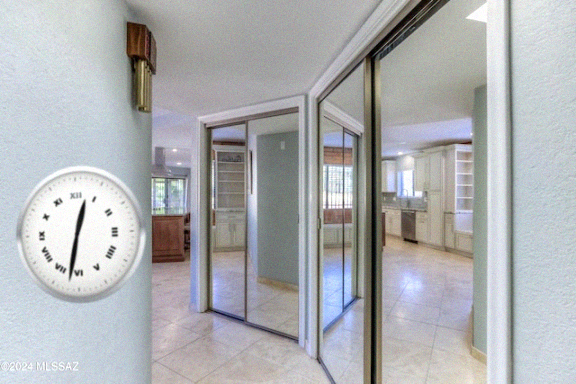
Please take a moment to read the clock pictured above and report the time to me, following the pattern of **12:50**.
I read **12:32**
